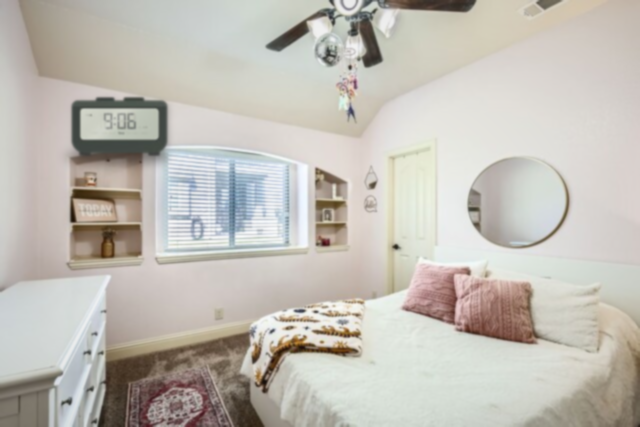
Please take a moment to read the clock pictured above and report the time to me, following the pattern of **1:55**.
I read **9:06**
